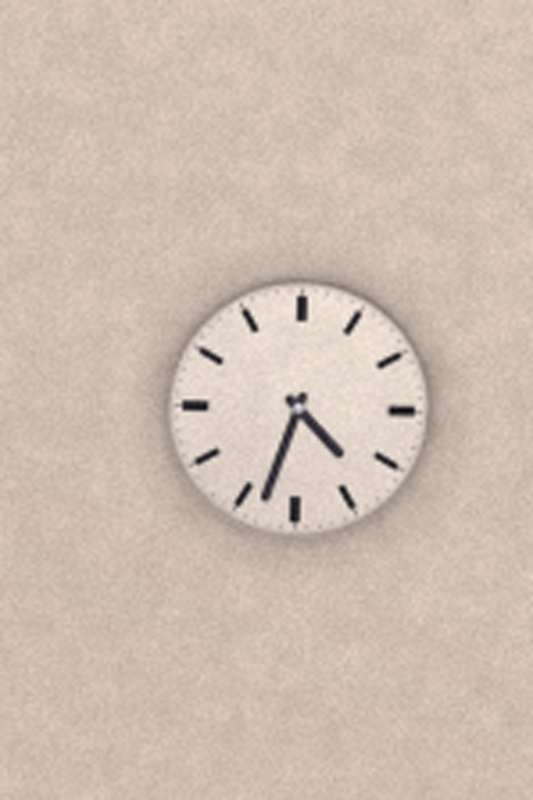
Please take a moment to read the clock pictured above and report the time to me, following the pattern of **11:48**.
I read **4:33**
